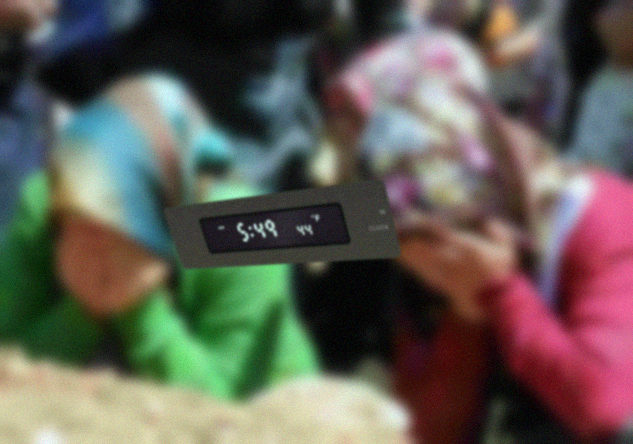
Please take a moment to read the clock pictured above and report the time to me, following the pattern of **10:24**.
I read **5:49**
